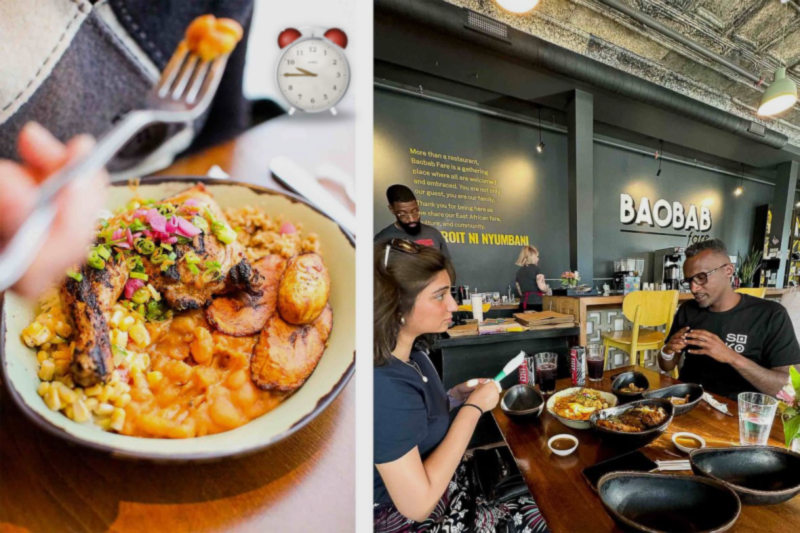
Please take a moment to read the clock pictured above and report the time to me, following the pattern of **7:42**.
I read **9:45**
